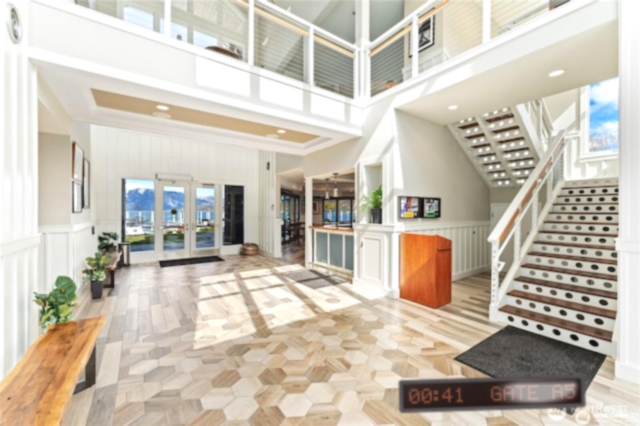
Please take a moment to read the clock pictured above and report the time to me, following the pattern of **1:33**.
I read **0:41**
